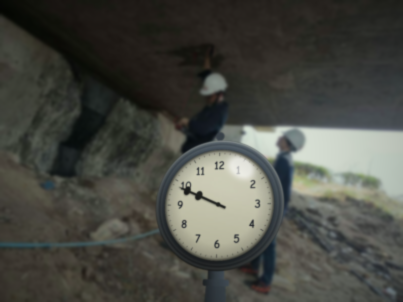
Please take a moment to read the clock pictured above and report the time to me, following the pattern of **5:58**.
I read **9:49**
